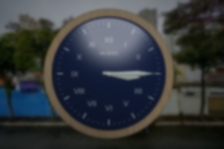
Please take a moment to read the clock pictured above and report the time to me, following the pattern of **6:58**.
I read **3:15**
